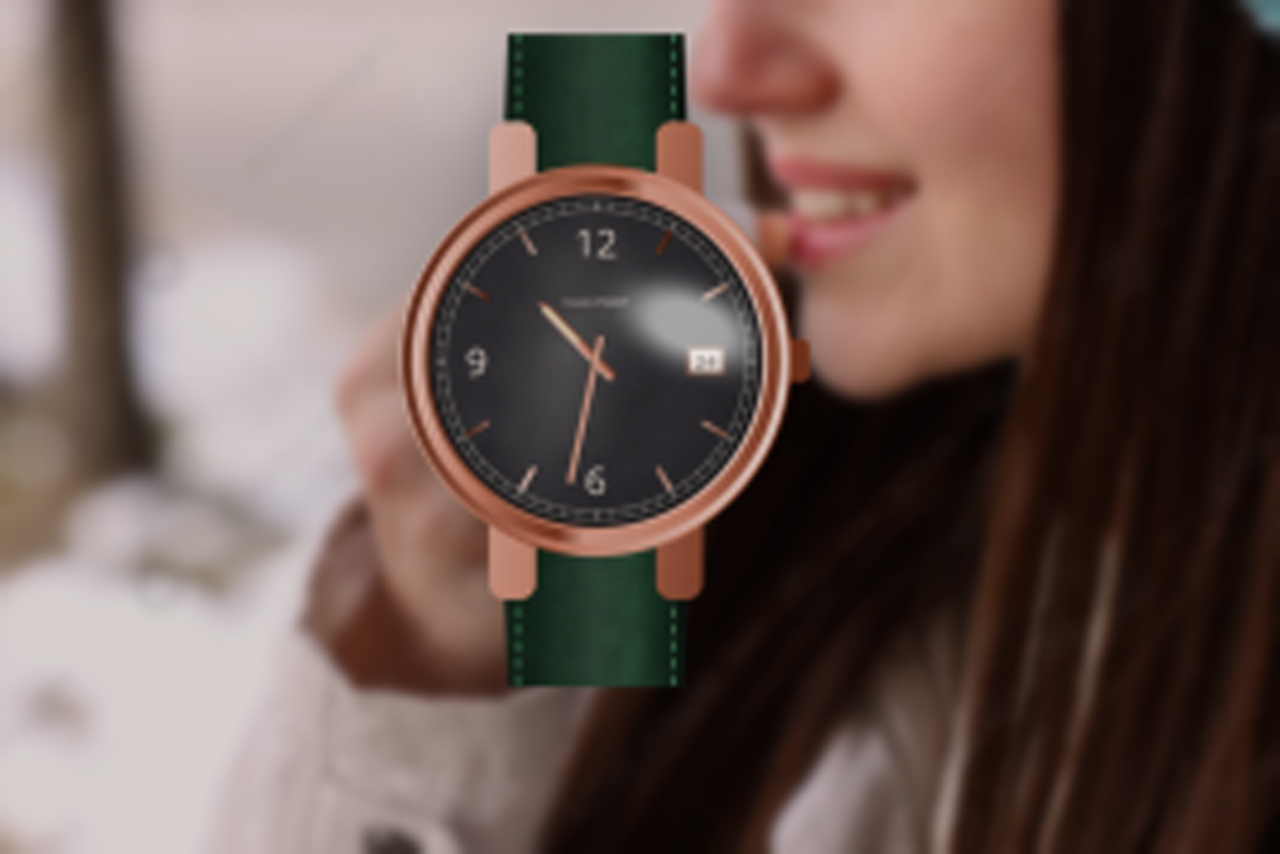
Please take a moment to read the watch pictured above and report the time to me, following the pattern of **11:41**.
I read **10:32**
